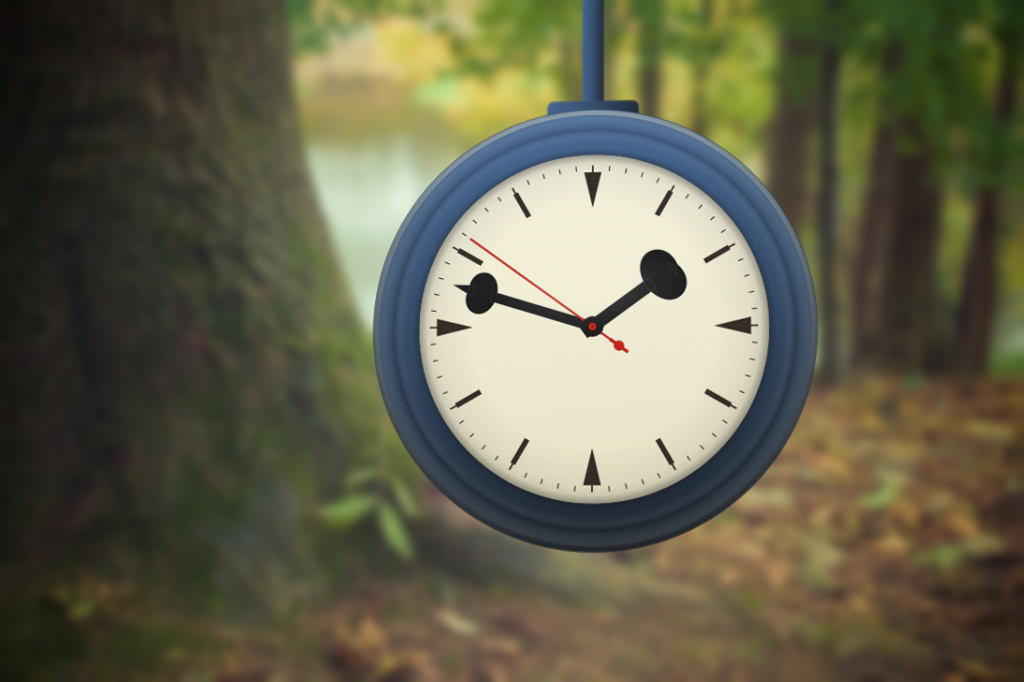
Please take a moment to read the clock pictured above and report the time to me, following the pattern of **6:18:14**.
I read **1:47:51**
